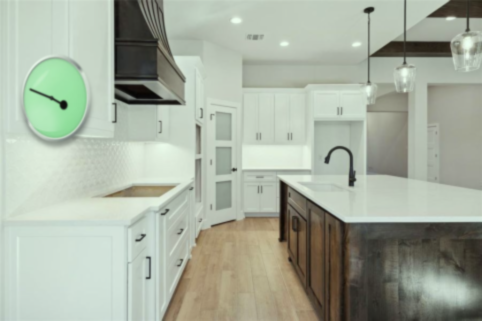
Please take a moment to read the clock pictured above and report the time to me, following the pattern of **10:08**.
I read **3:48**
